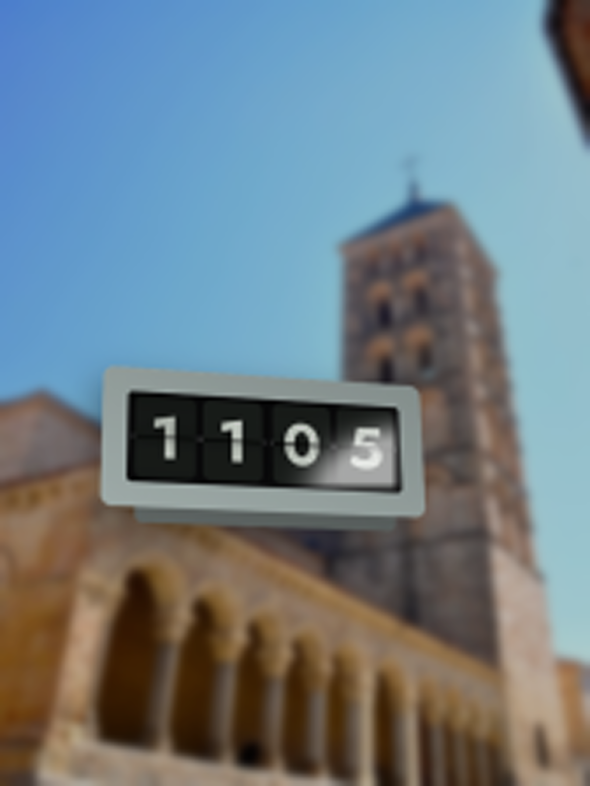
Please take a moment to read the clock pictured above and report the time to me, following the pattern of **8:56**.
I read **11:05**
